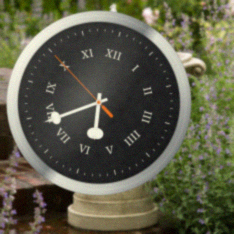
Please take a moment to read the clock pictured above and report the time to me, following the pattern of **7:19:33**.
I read **5:38:50**
